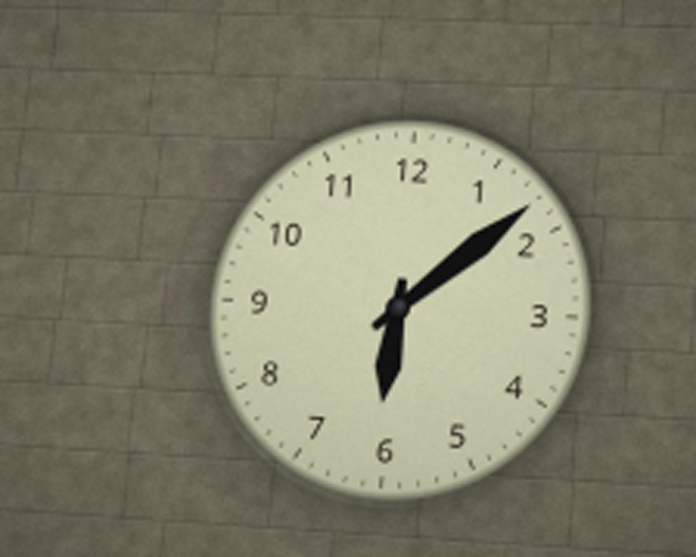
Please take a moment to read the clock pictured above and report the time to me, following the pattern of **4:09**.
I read **6:08**
